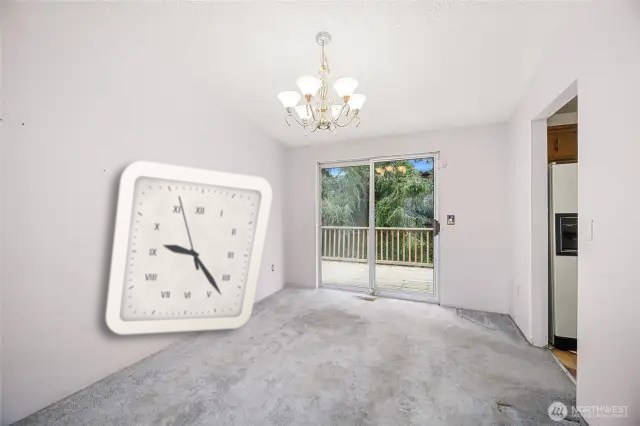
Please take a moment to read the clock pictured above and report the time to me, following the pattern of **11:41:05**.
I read **9:22:56**
